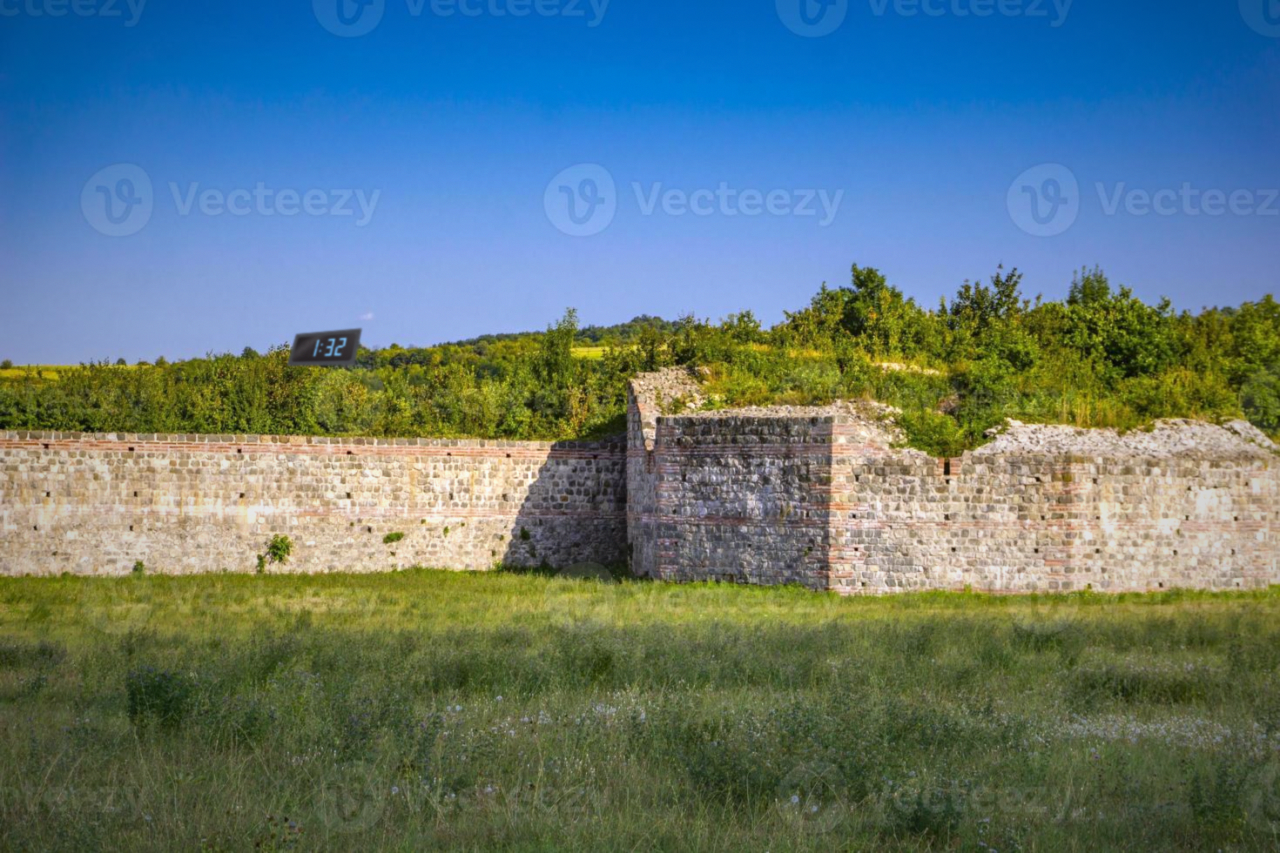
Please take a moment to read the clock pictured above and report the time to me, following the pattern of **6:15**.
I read **1:32**
